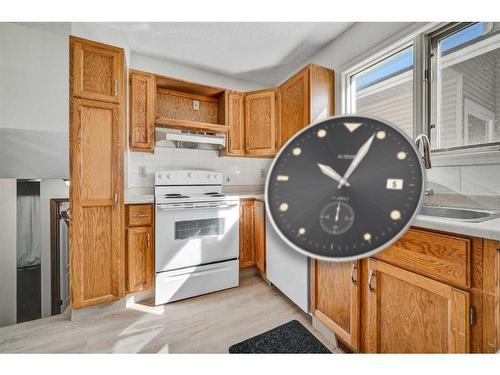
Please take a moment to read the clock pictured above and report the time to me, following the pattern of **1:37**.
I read **10:04**
